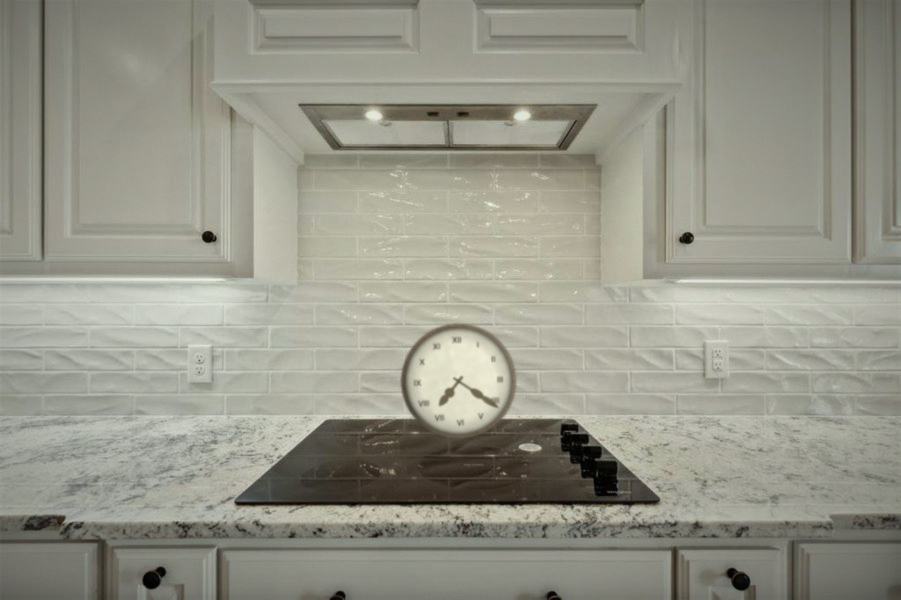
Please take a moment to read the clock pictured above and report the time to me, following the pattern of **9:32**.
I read **7:21**
